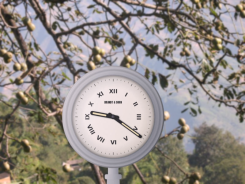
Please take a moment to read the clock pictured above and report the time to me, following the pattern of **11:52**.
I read **9:21**
